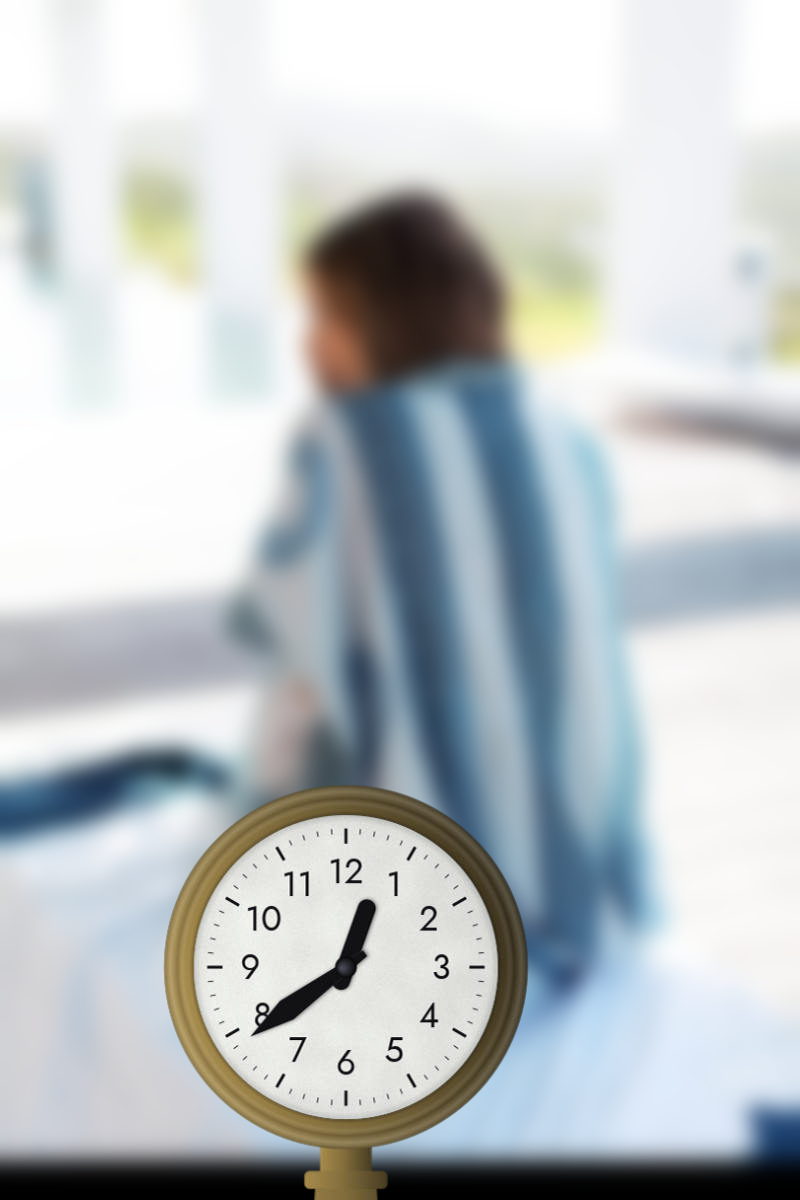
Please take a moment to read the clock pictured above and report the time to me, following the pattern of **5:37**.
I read **12:39**
